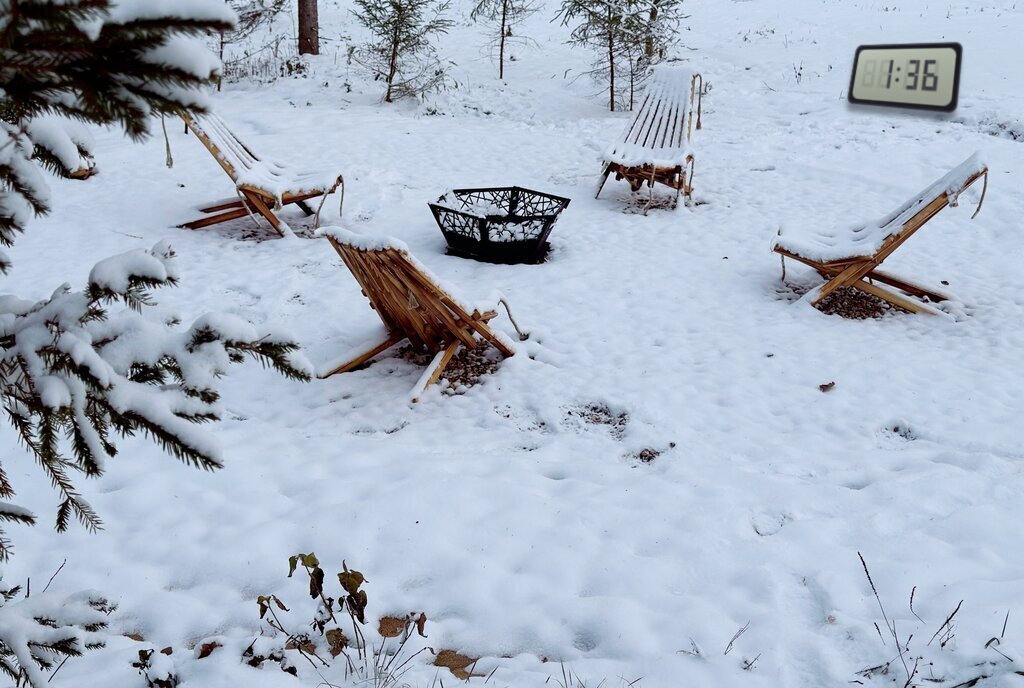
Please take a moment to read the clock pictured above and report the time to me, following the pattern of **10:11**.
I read **1:36**
